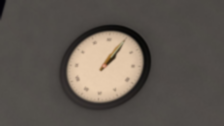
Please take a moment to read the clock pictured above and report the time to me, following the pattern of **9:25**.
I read **1:05**
